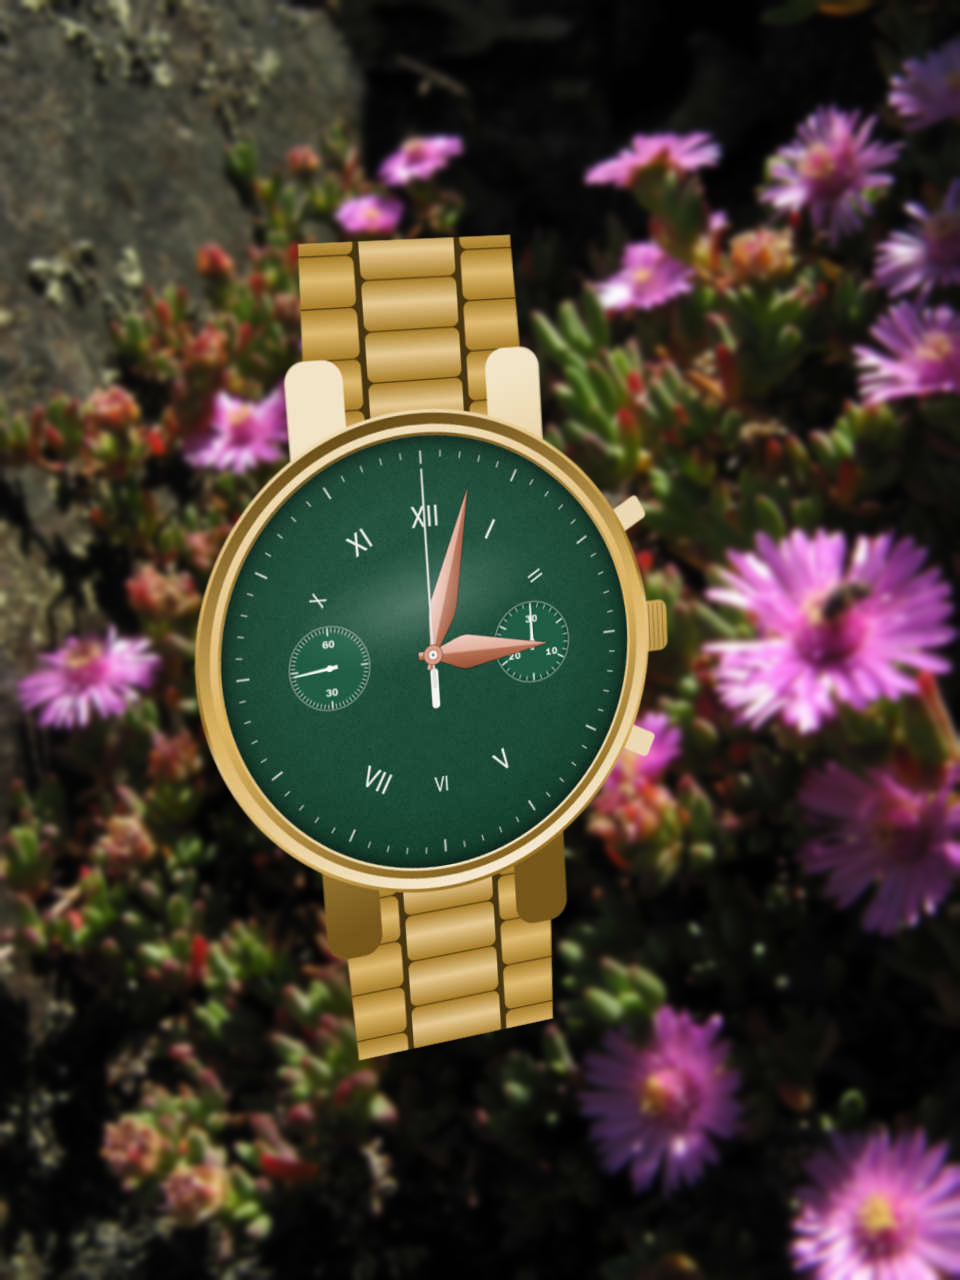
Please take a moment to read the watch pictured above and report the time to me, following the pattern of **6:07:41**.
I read **3:02:44**
